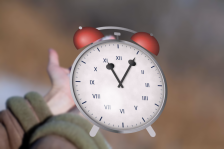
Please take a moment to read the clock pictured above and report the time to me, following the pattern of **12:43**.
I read **11:05**
